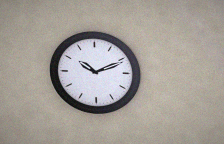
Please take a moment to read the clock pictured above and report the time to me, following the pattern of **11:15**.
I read **10:11**
